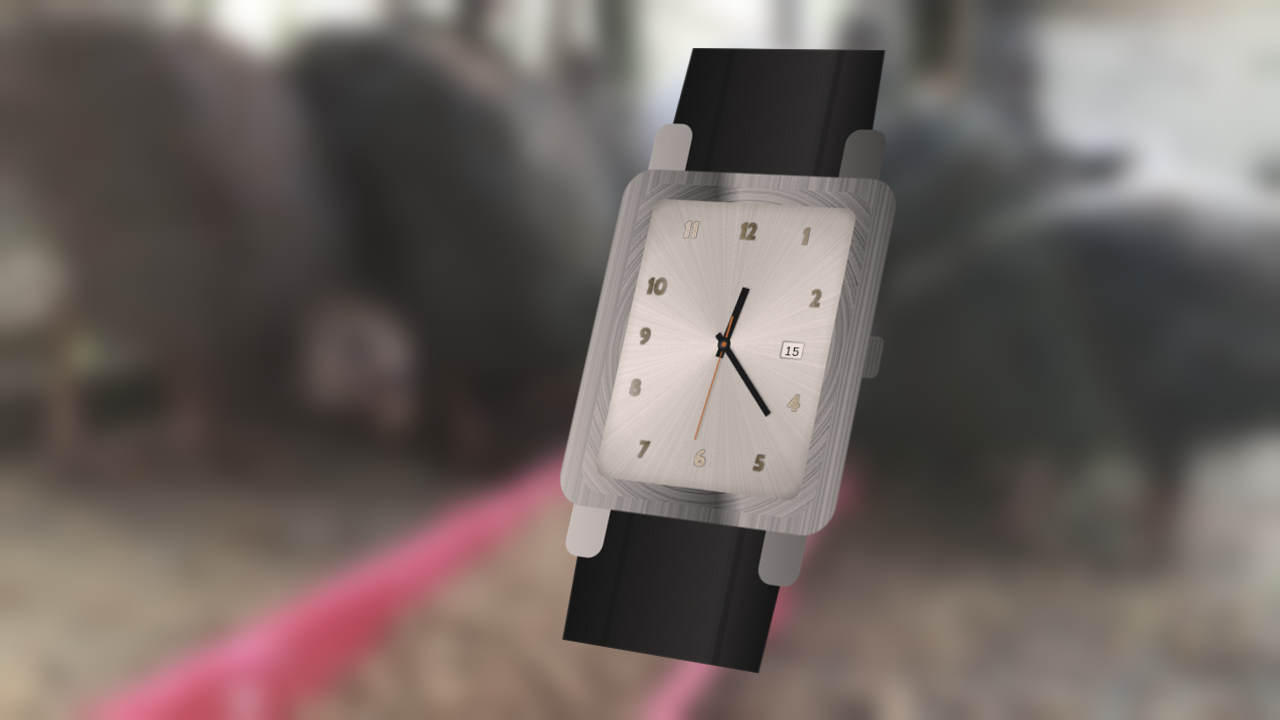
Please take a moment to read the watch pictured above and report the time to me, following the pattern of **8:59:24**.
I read **12:22:31**
